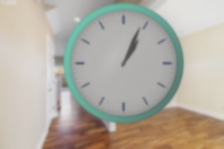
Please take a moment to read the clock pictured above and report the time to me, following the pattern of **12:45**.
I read **1:04**
